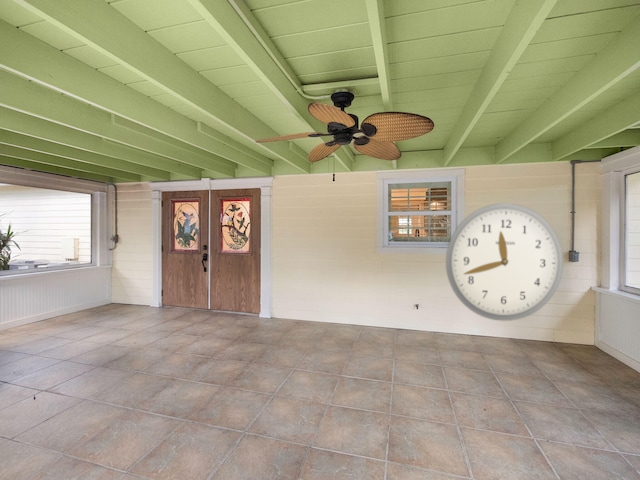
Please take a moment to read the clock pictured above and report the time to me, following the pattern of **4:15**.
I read **11:42**
